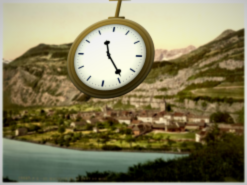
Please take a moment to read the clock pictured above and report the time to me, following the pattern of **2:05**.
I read **11:24**
